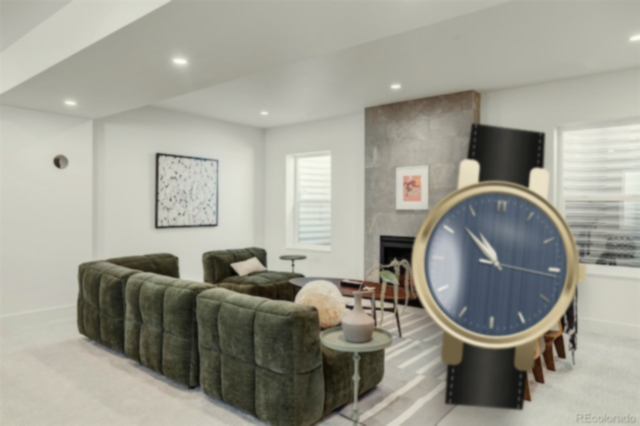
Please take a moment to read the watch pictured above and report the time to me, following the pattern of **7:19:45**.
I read **10:52:16**
